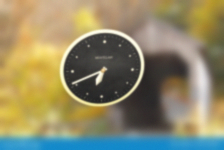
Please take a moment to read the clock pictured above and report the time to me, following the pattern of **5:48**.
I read **6:41**
